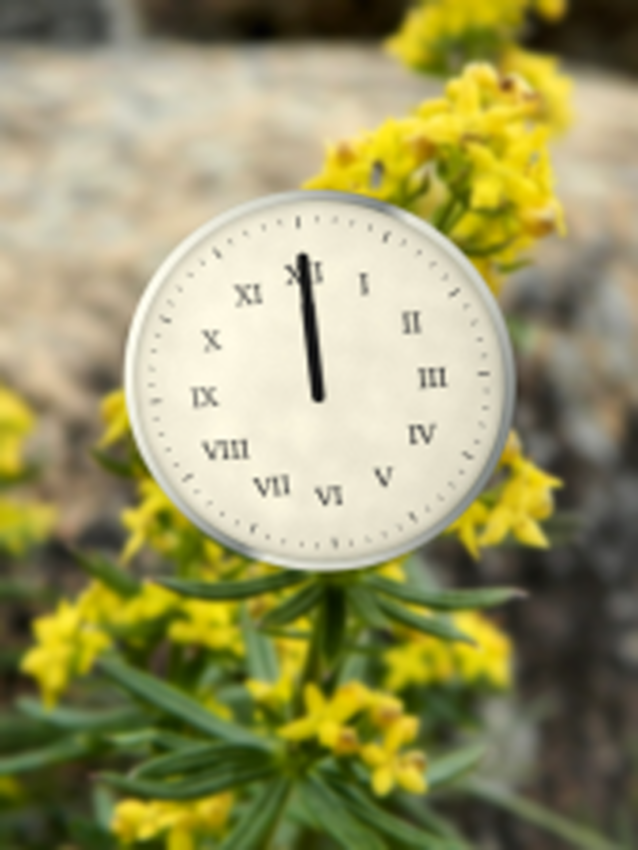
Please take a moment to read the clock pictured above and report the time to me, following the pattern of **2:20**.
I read **12:00**
